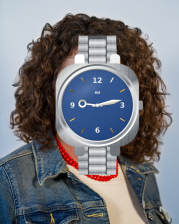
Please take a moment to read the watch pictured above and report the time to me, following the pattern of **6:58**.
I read **9:13**
